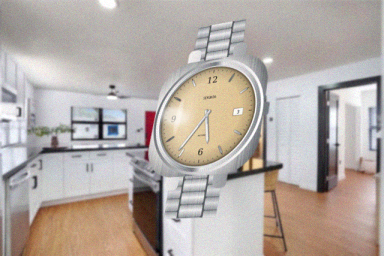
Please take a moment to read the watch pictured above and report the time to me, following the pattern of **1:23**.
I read **5:36**
